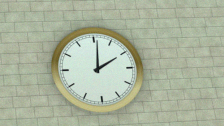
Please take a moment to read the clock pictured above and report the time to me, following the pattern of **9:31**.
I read **2:01**
